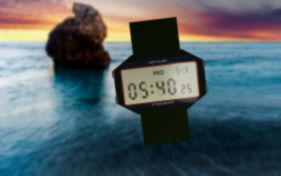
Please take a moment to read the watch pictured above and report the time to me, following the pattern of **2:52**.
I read **5:40**
